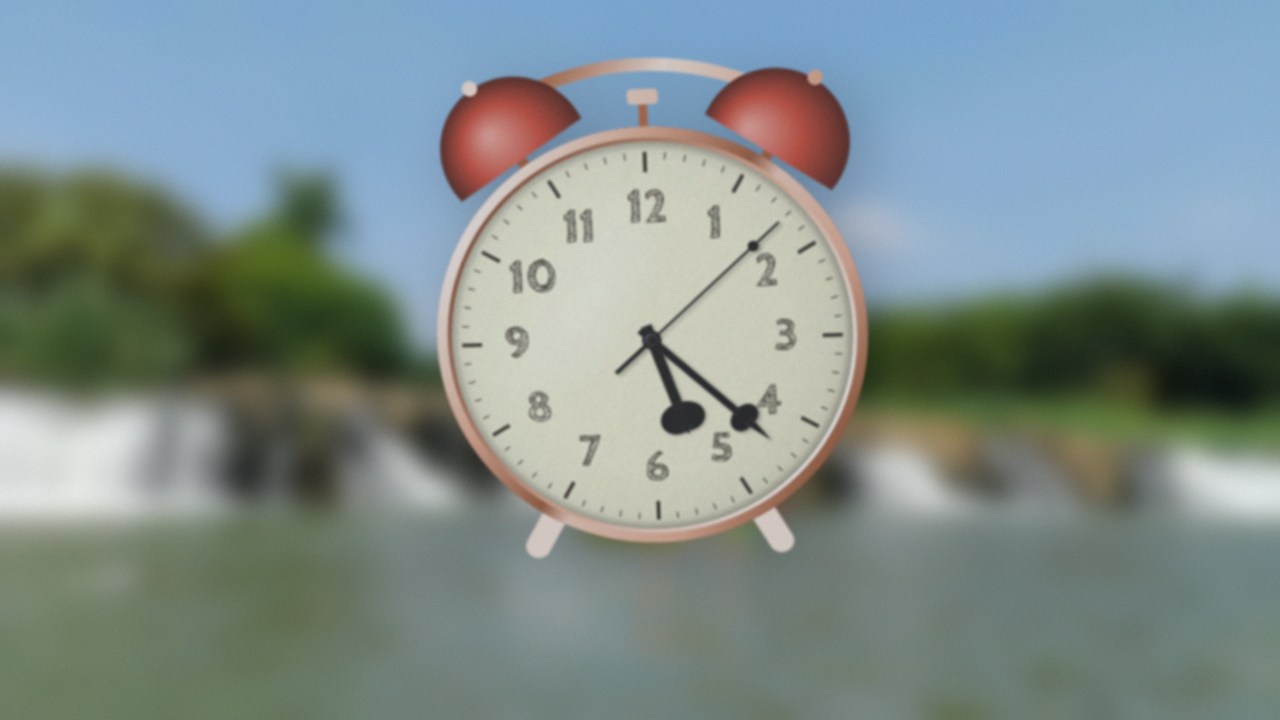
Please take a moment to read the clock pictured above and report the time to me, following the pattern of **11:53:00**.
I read **5:22:08**
